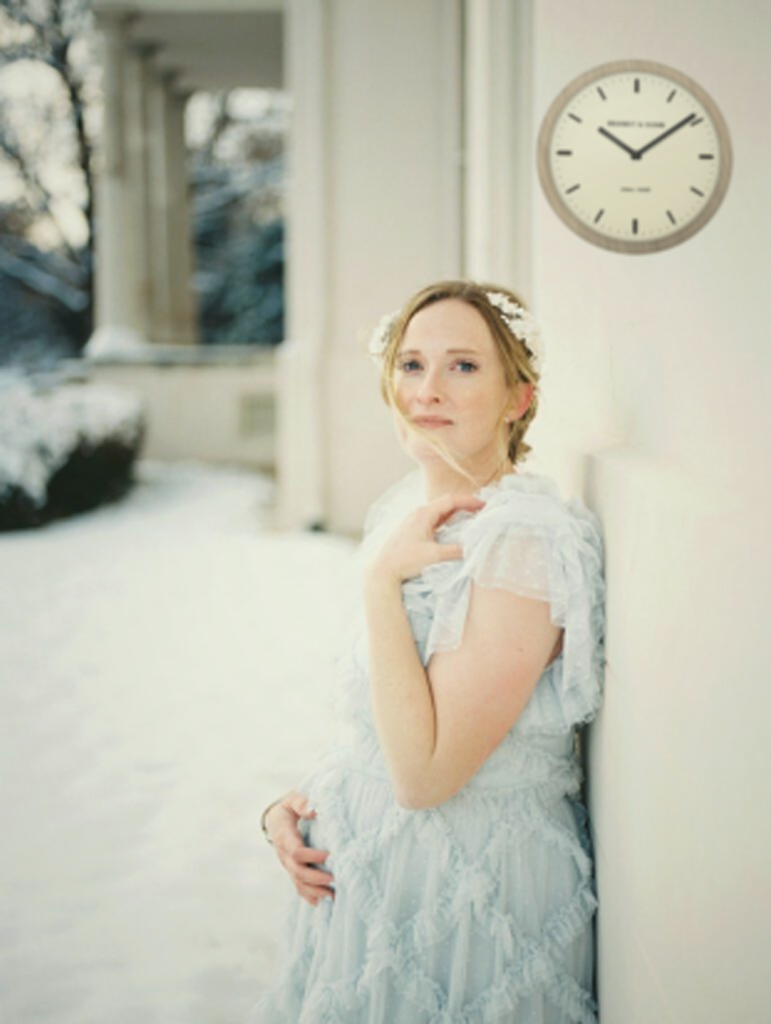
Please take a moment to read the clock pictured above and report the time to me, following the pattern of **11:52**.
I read **10:09**
